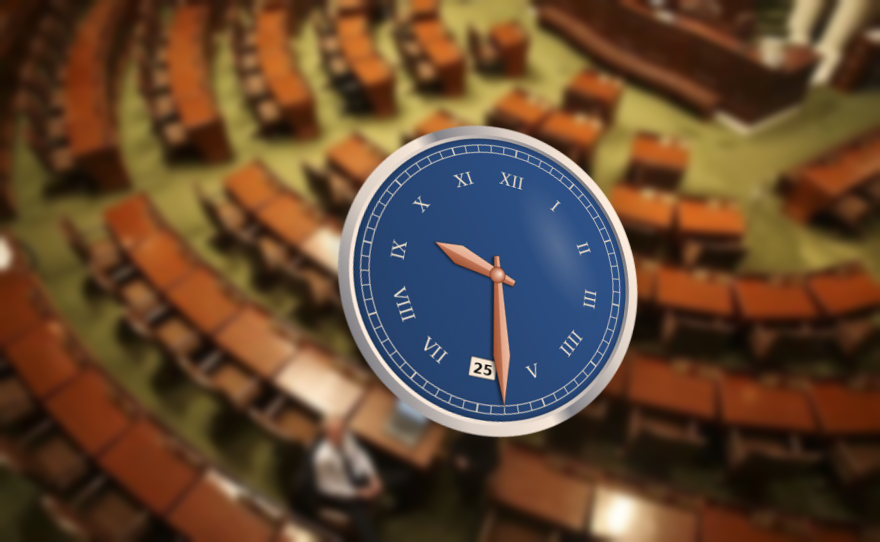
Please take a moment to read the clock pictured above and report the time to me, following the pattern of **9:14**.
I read **9:28**
